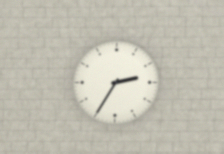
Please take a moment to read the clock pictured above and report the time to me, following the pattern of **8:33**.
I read **2:35**
